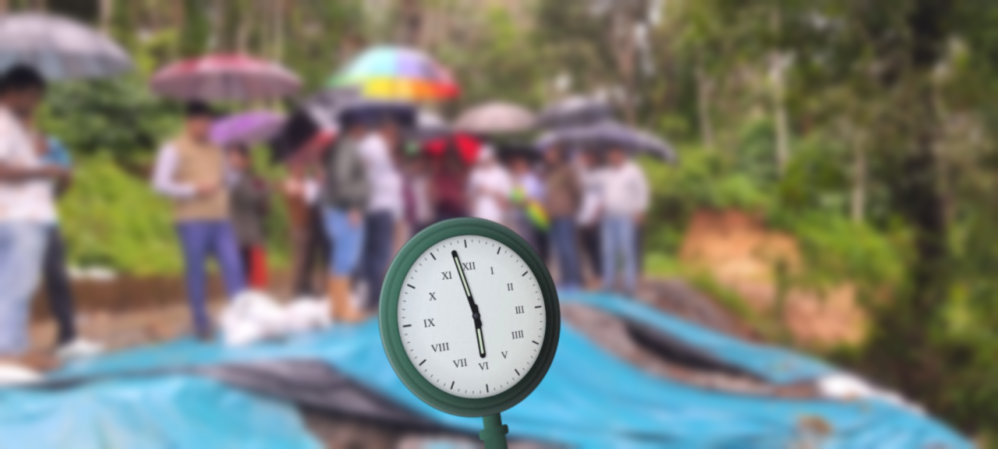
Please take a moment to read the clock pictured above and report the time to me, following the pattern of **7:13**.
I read **5:58**
